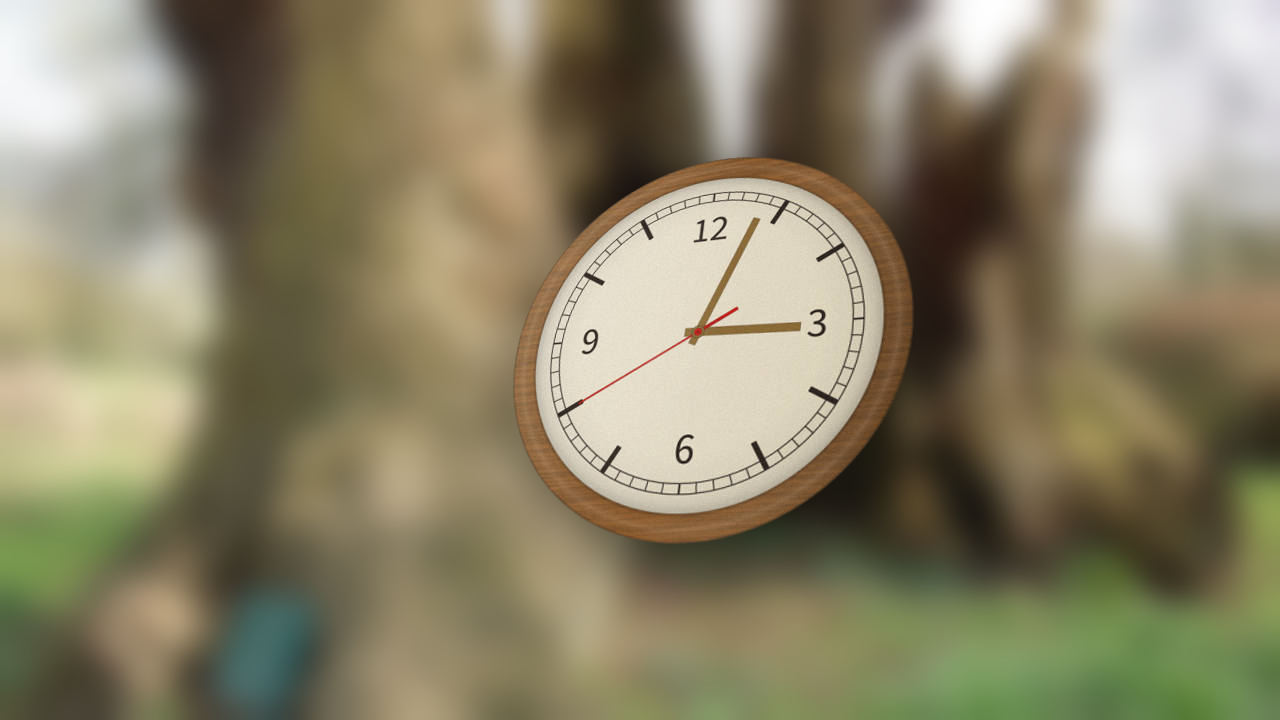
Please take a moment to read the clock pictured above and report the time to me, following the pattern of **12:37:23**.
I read **3:03:40**
